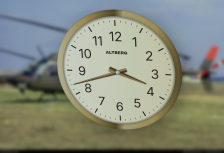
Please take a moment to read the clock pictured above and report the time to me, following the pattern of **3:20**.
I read **3:42**
